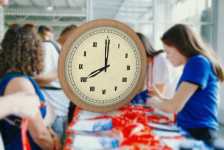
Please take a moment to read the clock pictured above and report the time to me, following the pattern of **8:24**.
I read **8:00**
